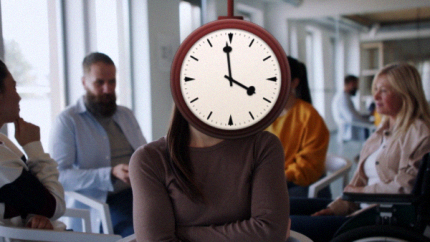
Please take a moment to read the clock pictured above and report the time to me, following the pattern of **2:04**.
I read **3:59**
